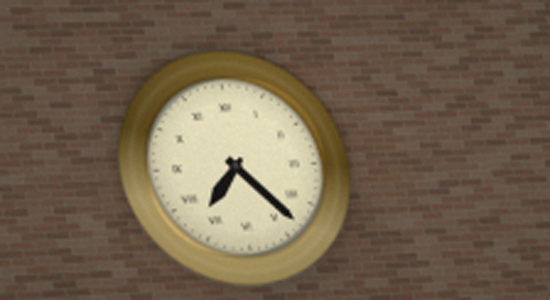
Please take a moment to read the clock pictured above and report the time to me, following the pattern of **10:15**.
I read **7:23**
